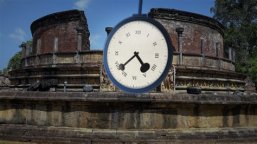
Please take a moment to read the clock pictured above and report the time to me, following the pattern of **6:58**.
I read **4:38**
